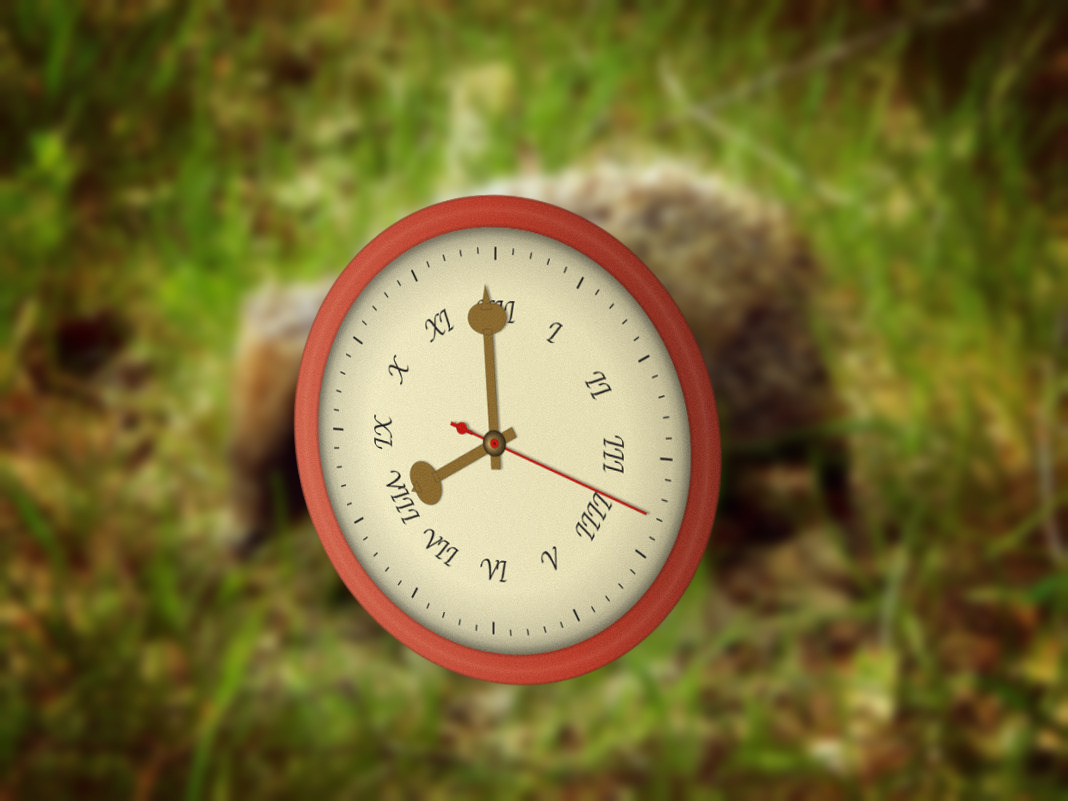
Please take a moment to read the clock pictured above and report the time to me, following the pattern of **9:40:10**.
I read **7:59:18**
